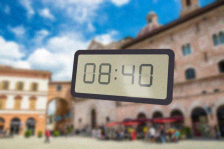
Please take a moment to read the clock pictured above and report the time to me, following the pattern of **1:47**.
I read **8:40**
